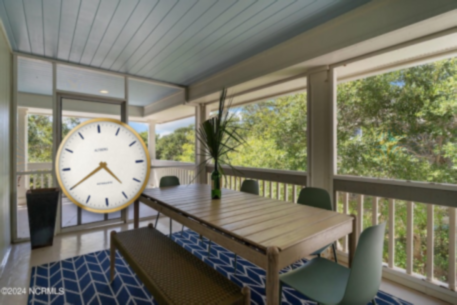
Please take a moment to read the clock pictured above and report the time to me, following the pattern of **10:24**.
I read **4:40**
